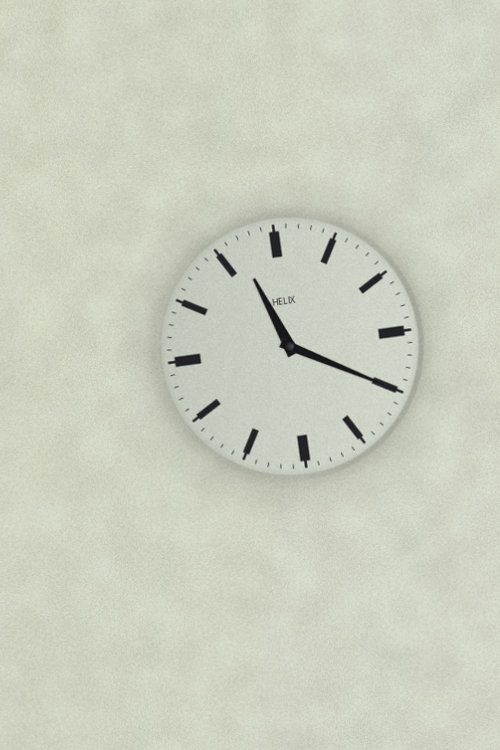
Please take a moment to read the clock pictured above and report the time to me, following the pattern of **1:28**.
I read **11:20**
